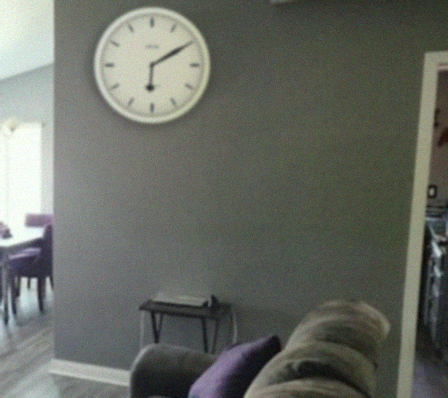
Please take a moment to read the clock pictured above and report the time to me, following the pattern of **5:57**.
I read **6:10**
